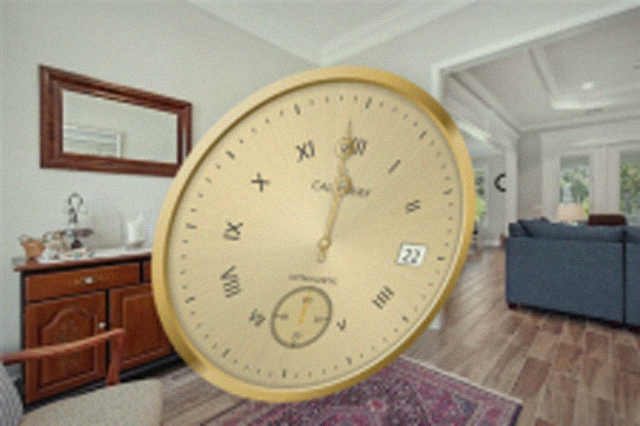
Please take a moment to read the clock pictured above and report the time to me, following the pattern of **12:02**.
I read **11:59**
